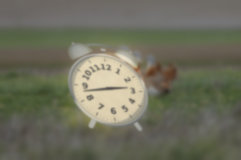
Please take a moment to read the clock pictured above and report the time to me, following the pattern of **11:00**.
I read **2:43**
